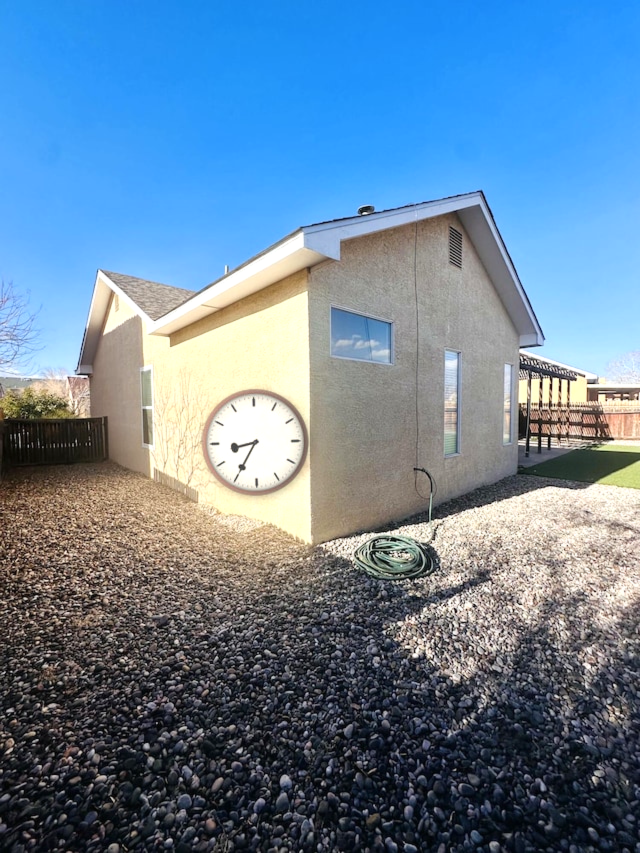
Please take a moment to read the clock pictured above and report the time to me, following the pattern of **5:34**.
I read **8:35**
